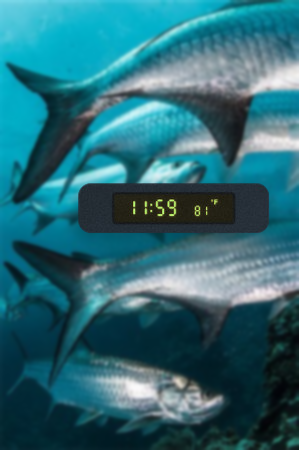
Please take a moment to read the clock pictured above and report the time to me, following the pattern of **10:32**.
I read **11:59**
